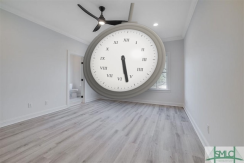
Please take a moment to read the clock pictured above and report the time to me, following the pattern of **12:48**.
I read **5:27**
